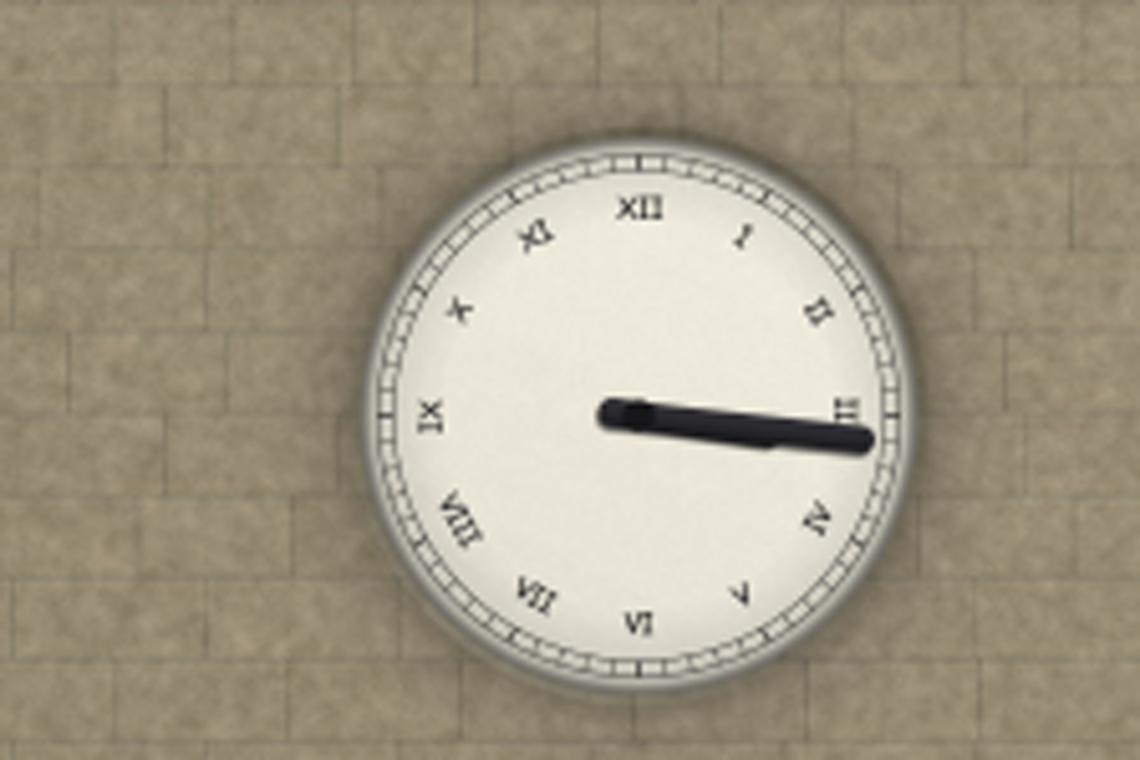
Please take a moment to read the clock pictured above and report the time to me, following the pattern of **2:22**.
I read **3:16**
